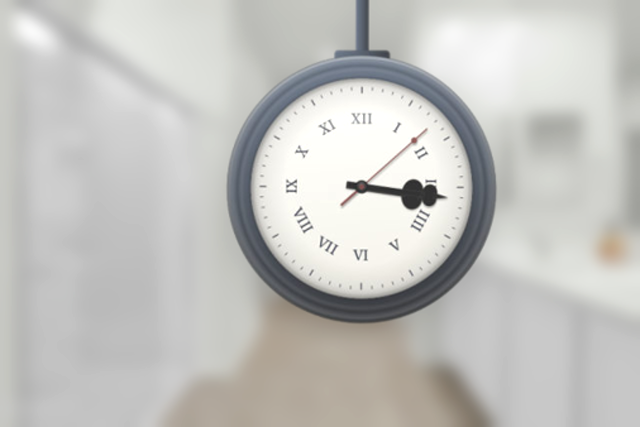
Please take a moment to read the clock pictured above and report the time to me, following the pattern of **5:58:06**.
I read **3:16:08**
